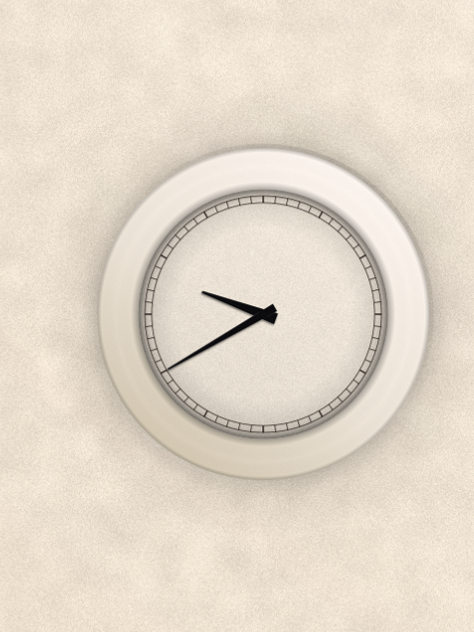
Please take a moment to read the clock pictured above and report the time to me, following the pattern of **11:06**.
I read **9:40**
